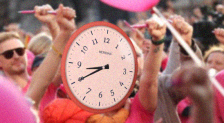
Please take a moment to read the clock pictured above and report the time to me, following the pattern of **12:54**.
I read **8:40**
